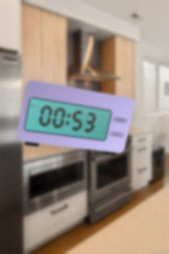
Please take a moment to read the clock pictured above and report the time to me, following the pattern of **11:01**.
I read **0:53**
